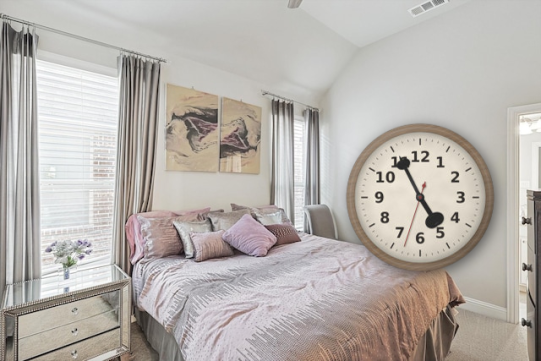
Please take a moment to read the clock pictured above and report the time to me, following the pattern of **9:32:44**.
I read **4:55:33**
